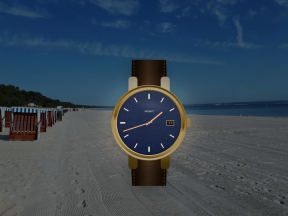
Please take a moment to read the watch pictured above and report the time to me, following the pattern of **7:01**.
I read **1:42**
